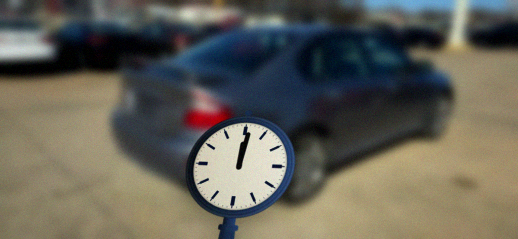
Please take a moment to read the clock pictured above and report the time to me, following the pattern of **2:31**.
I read **12:01**
